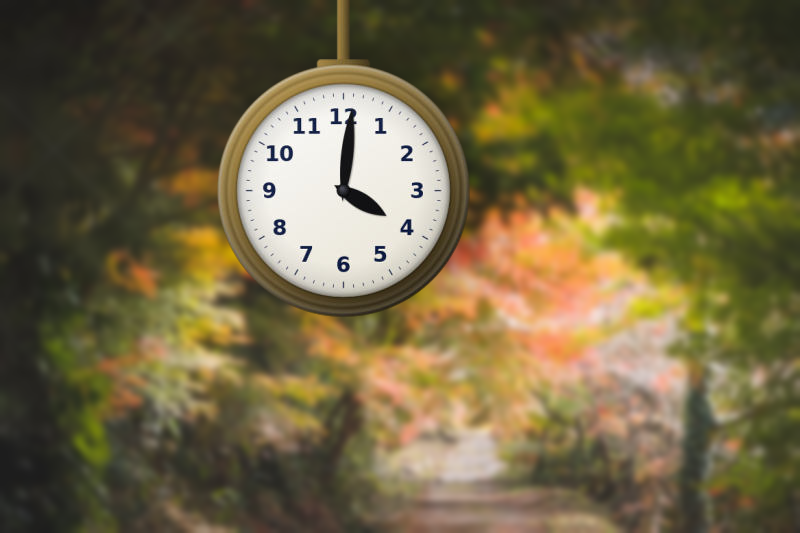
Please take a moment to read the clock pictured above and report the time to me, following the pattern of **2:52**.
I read **4:01**
